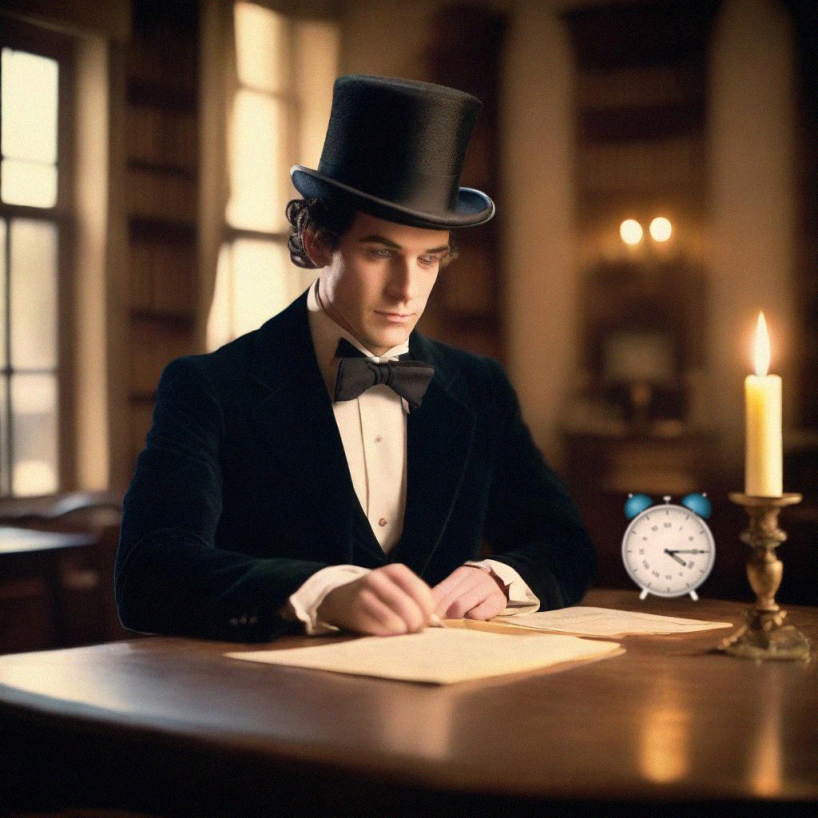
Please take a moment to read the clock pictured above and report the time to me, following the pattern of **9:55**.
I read **4:15**
